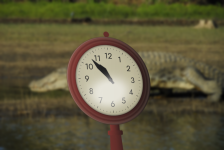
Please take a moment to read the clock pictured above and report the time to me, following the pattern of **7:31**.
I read **10:53**
